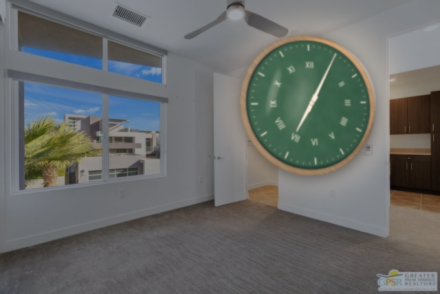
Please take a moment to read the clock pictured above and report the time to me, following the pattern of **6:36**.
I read **7:05**
